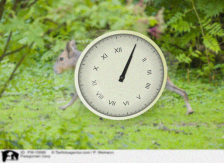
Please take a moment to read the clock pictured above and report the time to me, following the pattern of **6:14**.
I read **1:05**
